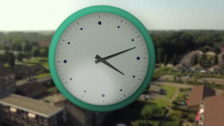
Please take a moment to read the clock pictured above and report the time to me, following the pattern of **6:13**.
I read **4:12**
